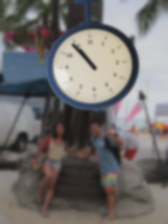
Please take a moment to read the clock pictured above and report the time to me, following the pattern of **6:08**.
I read **10:54**
